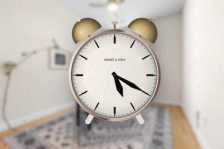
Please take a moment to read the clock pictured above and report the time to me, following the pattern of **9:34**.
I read **5:20**
